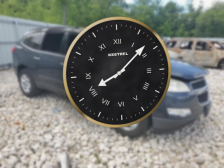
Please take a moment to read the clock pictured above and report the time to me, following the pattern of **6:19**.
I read **8:08**
